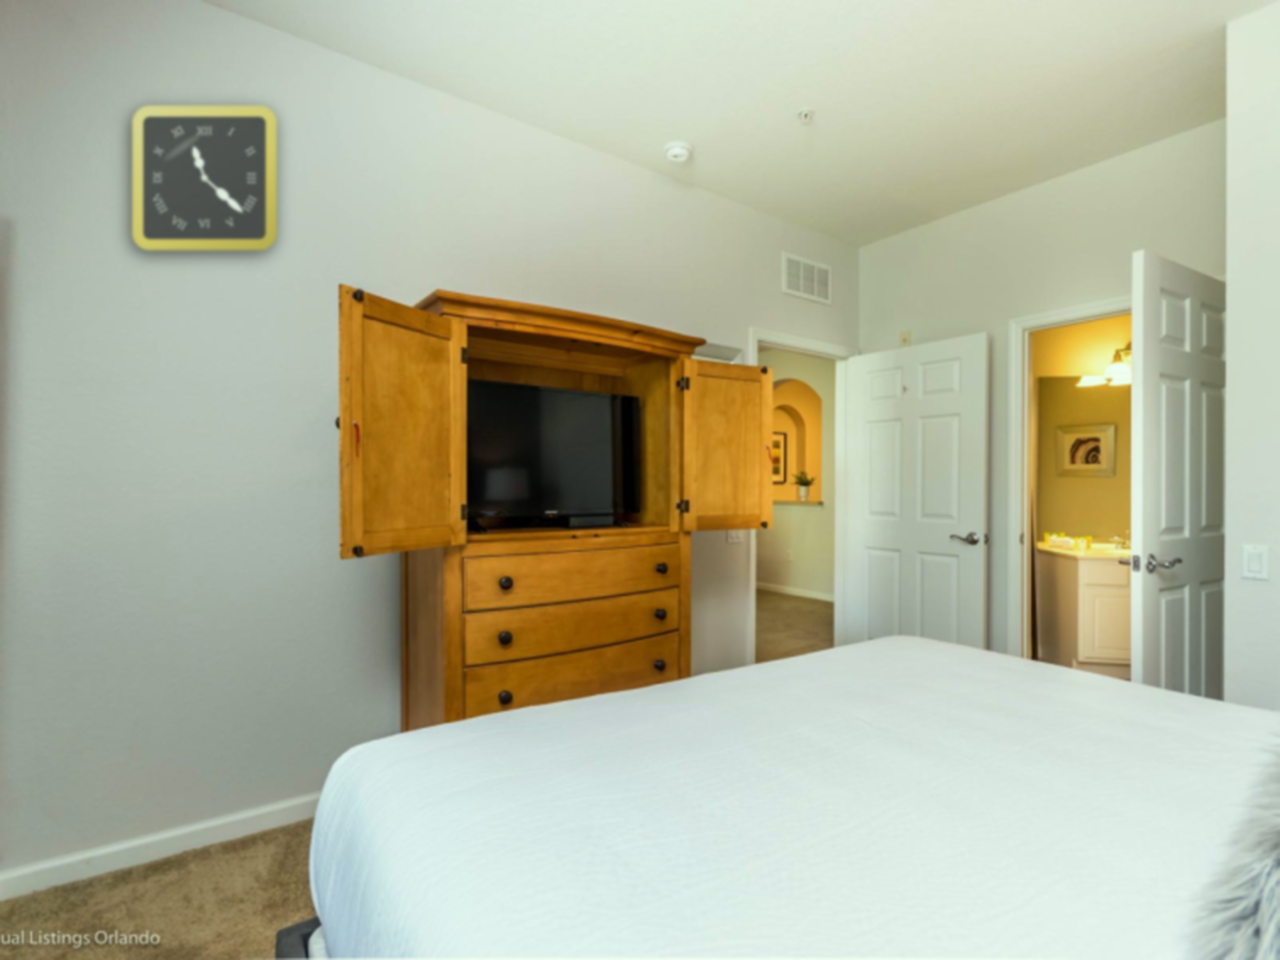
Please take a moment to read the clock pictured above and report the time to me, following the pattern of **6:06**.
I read **11:22**
